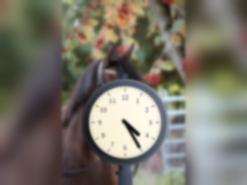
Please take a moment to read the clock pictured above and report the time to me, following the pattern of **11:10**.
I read **4:25**
